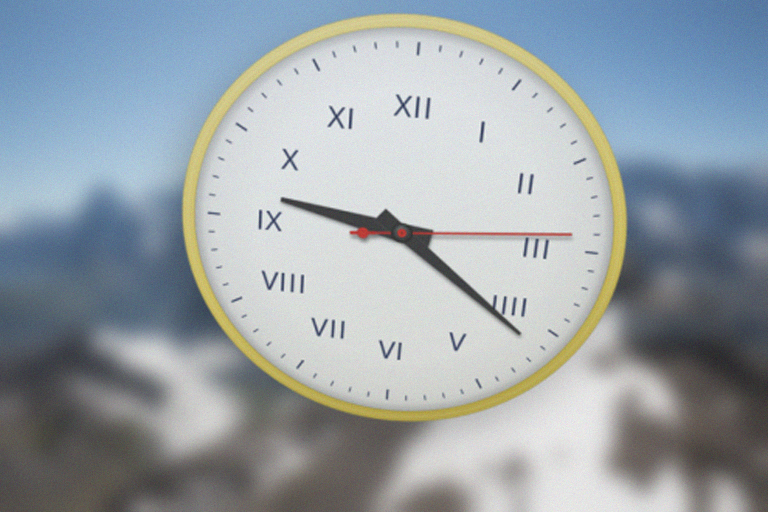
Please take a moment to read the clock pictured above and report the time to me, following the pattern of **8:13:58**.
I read **9:21:14**
